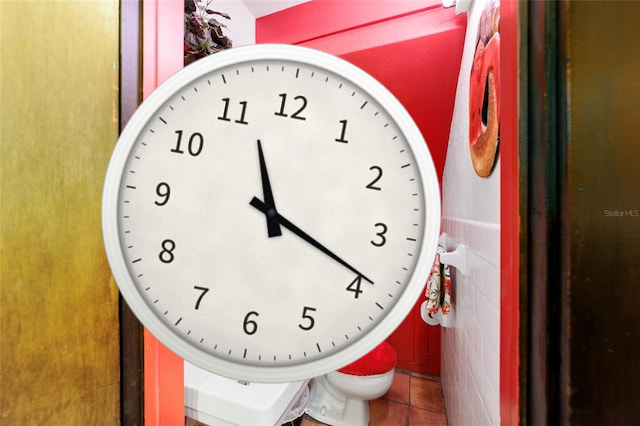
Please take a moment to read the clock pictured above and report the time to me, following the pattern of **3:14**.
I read **11:19**
